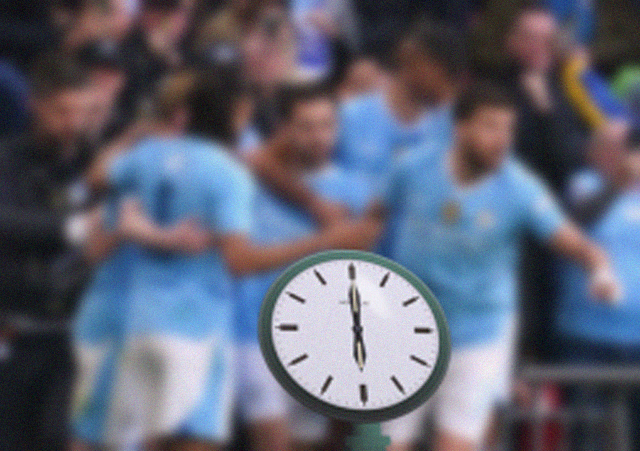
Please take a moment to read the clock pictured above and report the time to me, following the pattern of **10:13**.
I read **6:00**
